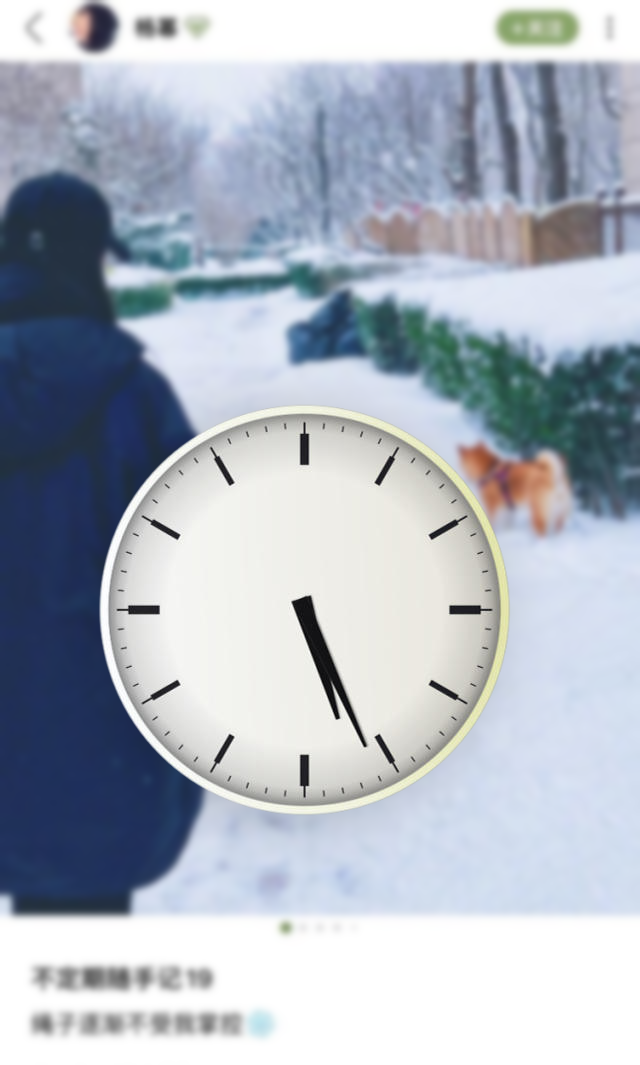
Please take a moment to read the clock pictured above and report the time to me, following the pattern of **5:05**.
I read **5:26**
